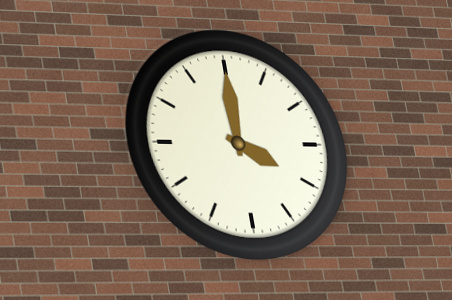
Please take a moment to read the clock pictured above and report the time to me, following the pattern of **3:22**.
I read **4:00**
